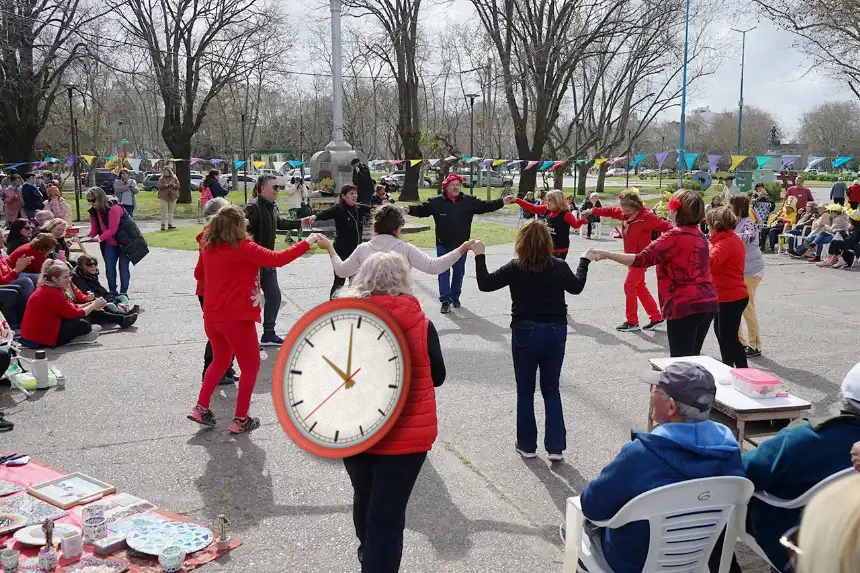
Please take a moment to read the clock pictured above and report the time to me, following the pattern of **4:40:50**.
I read **9:58:37**
